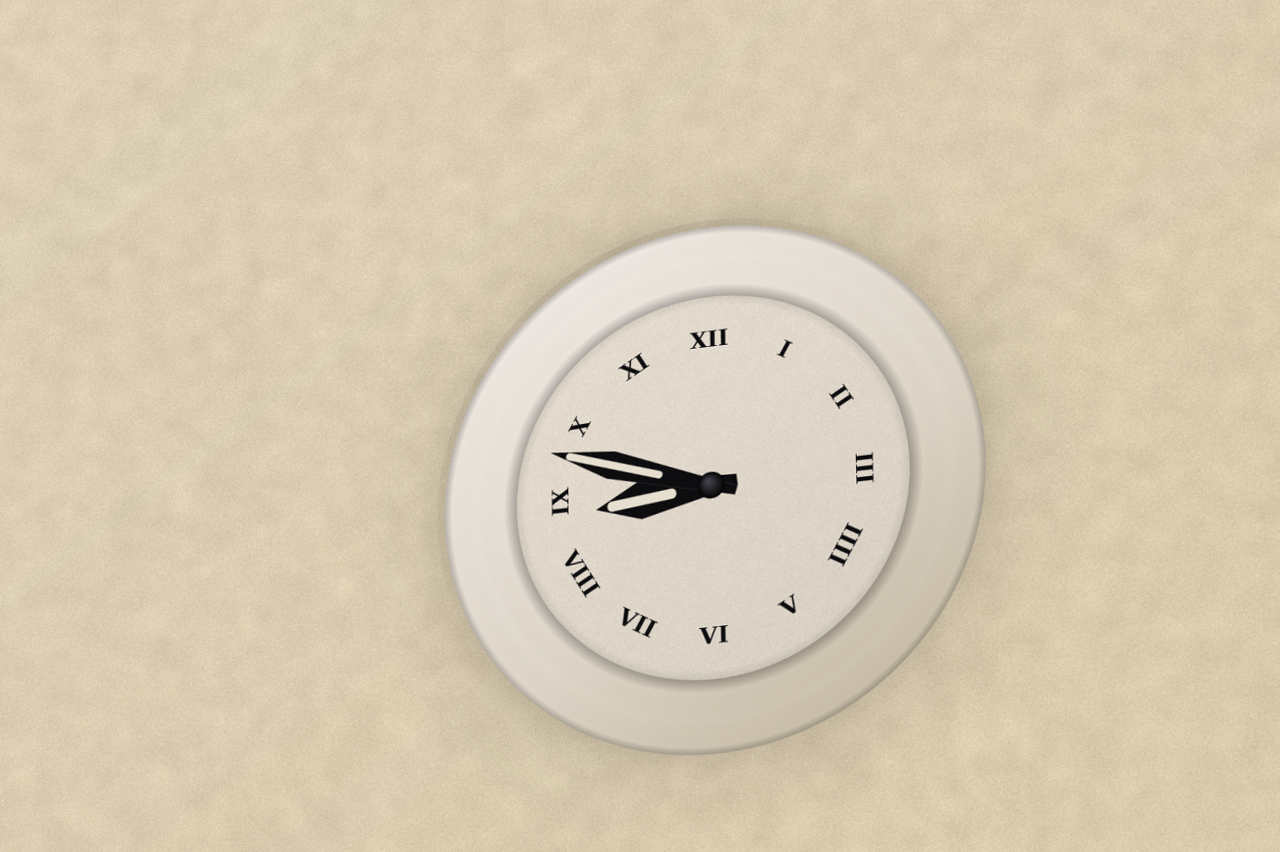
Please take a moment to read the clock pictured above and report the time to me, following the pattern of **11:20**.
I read **8:48**
